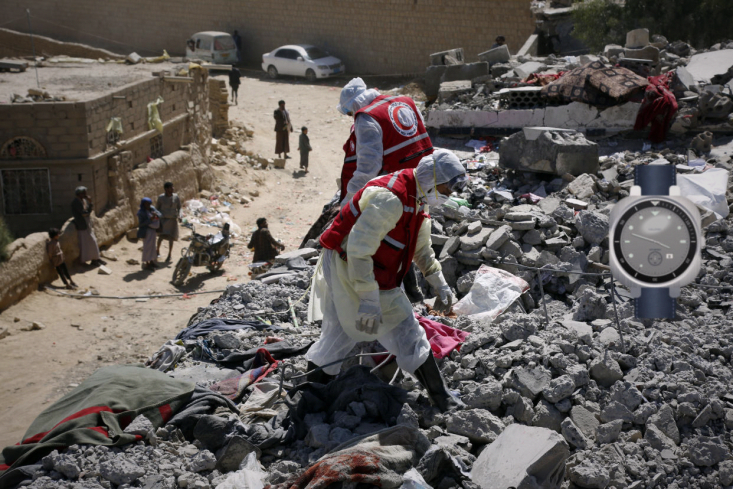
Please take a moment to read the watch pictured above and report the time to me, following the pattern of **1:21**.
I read **3:48**
